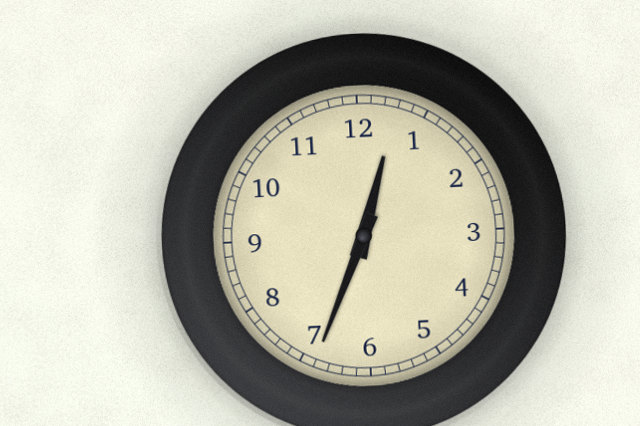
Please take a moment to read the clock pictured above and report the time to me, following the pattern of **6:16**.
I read **12:34**
